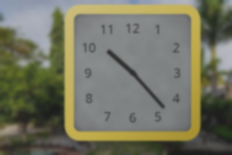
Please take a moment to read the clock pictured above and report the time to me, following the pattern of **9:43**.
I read **10:23**
